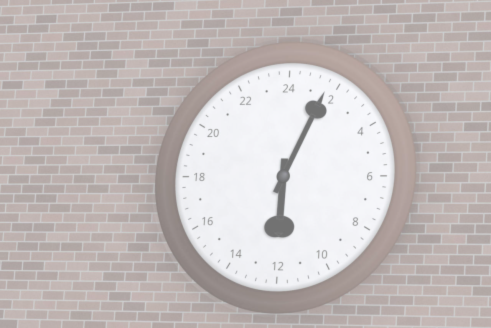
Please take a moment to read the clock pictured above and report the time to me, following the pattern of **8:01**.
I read **12:04**
